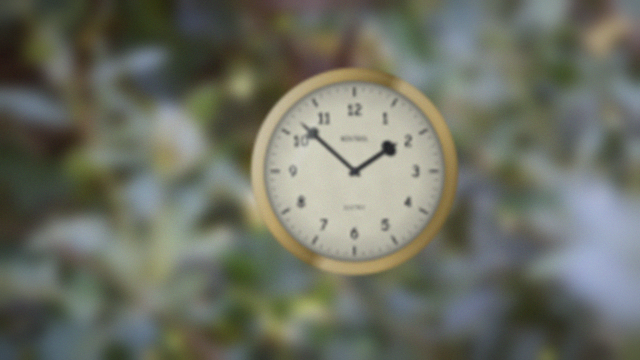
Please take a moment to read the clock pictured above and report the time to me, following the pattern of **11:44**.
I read **1:52**
